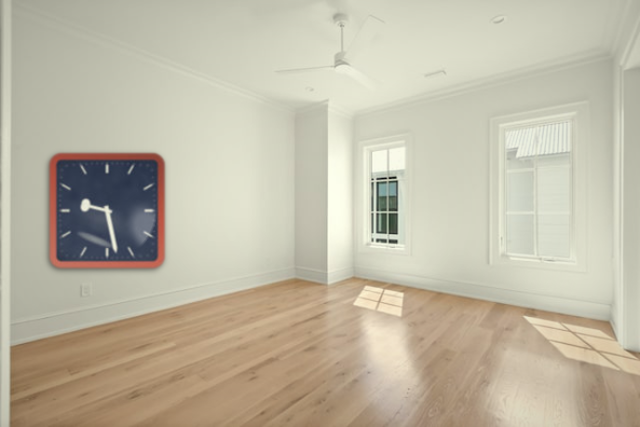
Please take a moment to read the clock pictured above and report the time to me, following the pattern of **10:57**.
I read **9:28**
